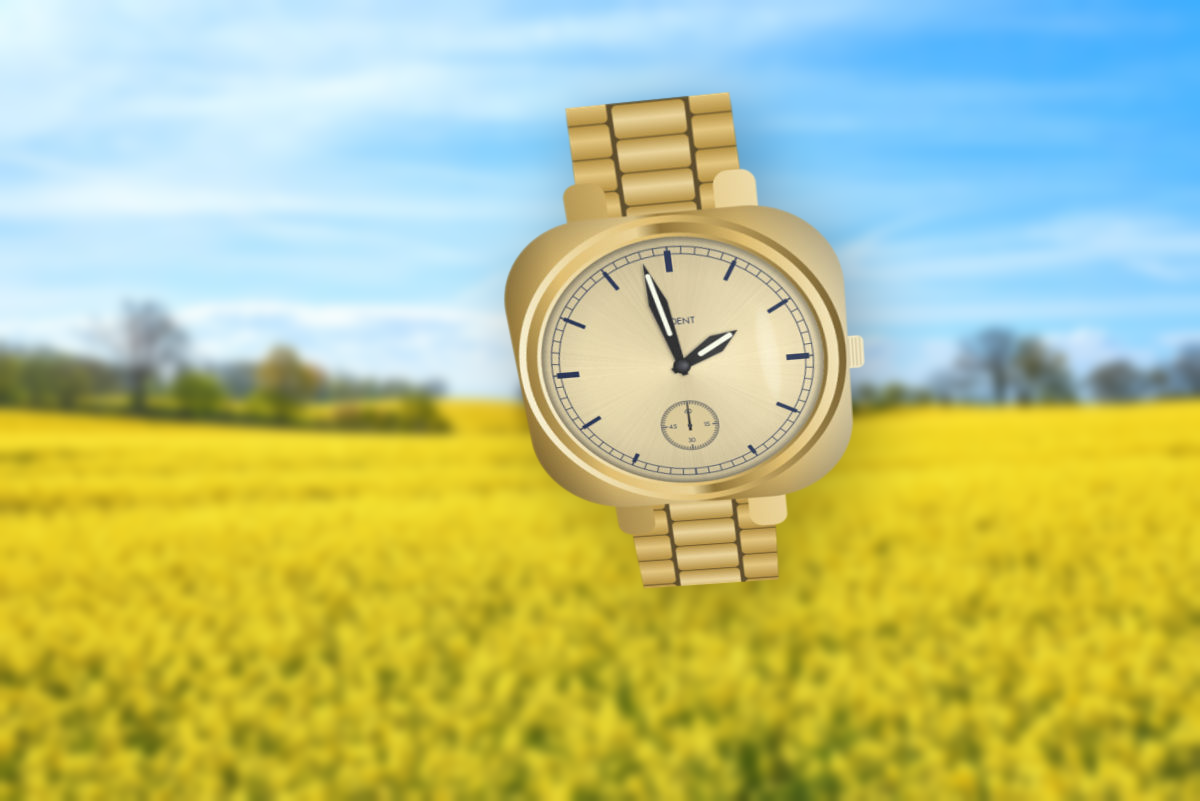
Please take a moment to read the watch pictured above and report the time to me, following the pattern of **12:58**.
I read **1:58**
